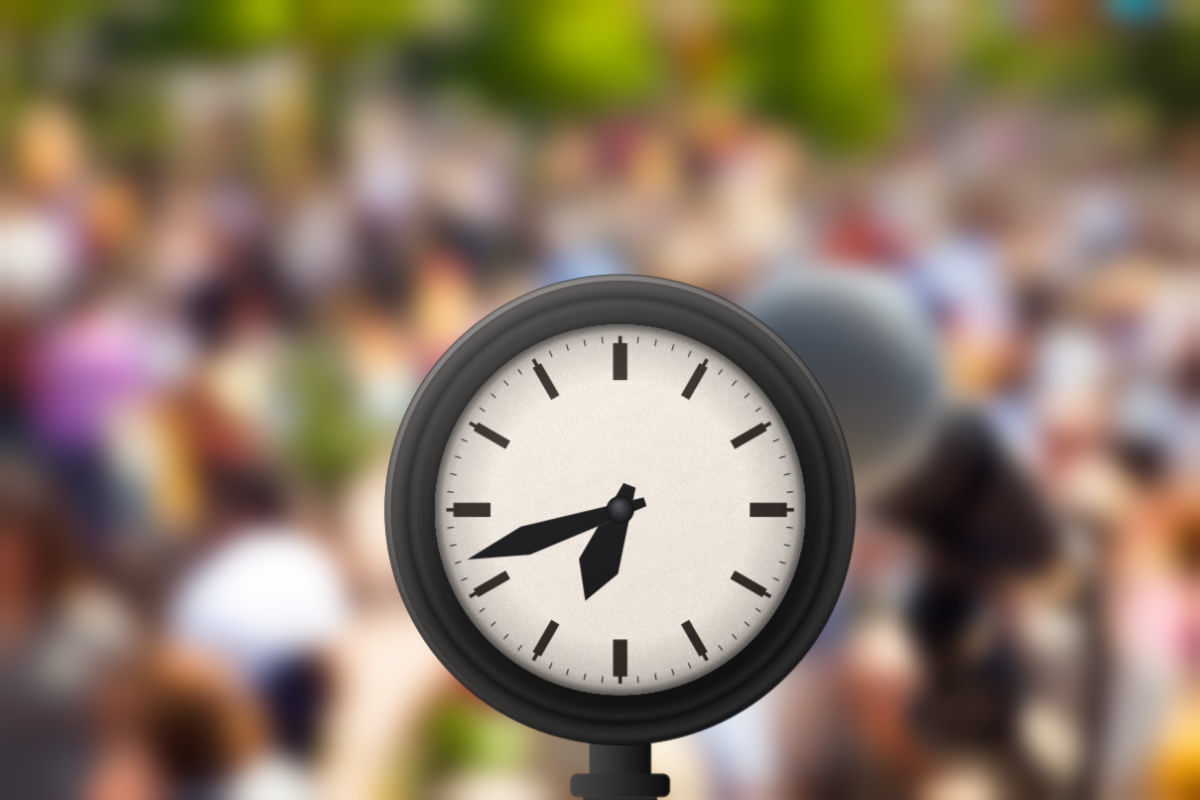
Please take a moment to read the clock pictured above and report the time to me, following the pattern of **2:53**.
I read **6:42**
